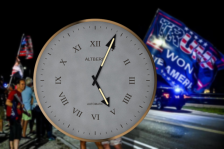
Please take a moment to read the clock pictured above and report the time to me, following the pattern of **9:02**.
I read **5:04**
